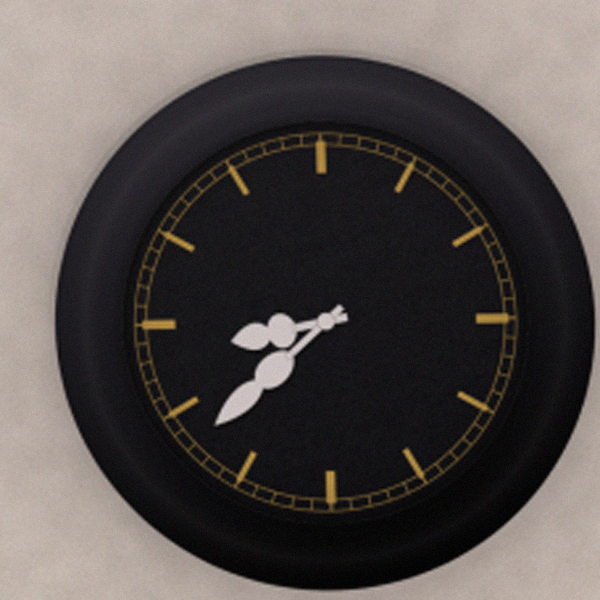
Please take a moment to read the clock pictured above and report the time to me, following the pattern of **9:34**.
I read **8:38**
